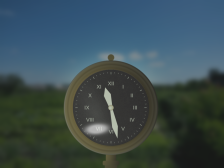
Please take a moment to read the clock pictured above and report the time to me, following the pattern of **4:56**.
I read **11:28**
